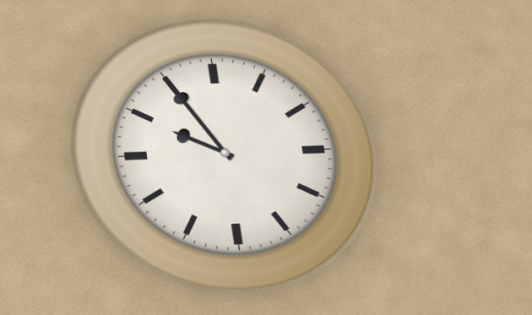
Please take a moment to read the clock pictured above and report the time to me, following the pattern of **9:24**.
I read **9:55**
